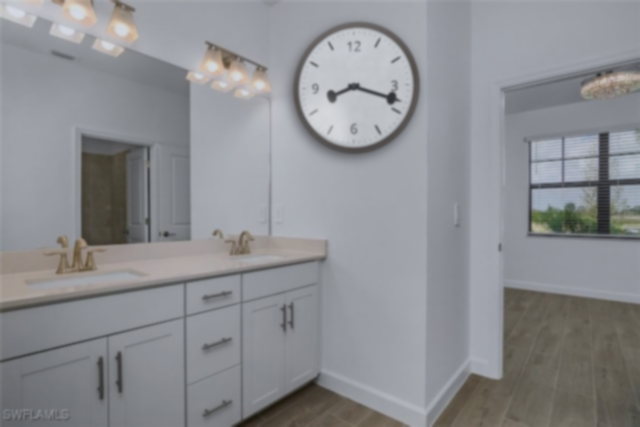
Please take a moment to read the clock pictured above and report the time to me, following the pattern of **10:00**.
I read **8:18**
